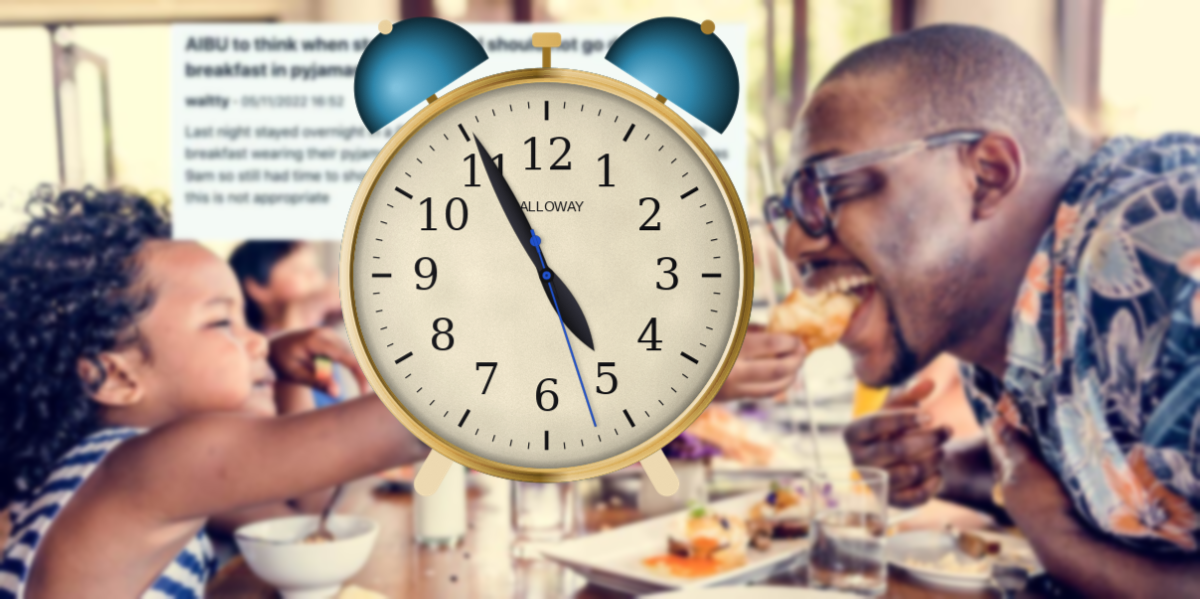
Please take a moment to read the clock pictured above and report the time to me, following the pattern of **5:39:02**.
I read **4:55:27**
